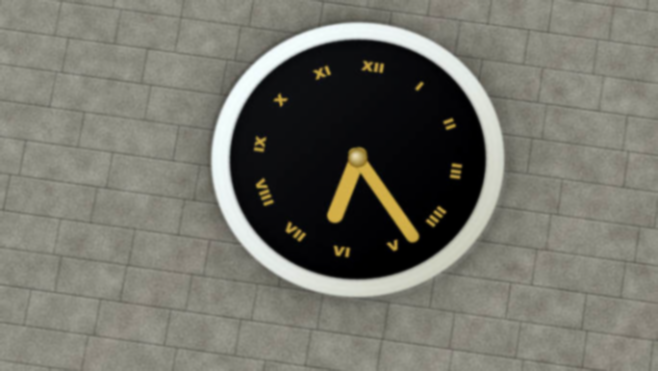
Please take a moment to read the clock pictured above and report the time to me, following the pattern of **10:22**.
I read **6:23**
